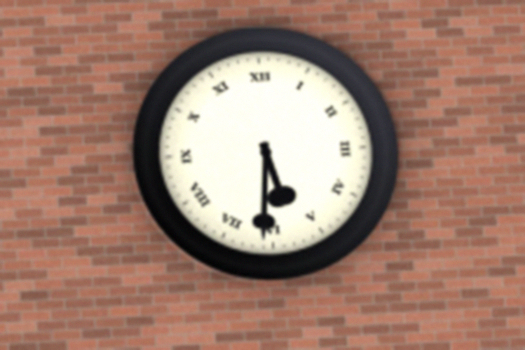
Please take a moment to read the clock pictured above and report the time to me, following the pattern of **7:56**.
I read **5:31**
